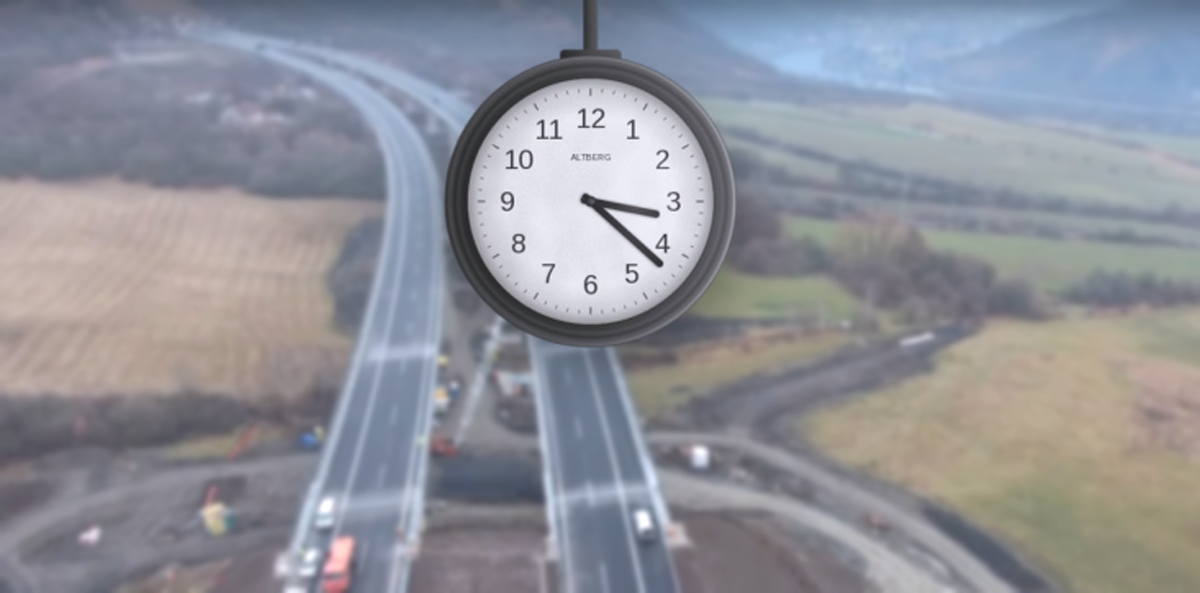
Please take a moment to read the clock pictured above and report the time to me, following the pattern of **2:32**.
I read **3:22**
